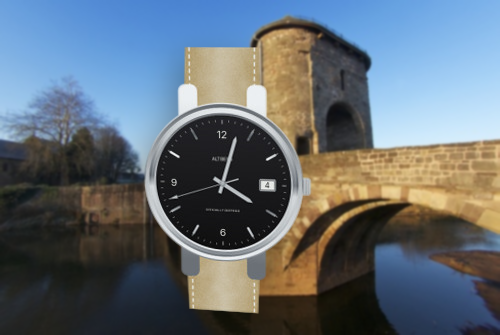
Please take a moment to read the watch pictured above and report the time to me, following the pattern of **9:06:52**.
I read **4:02:42**
